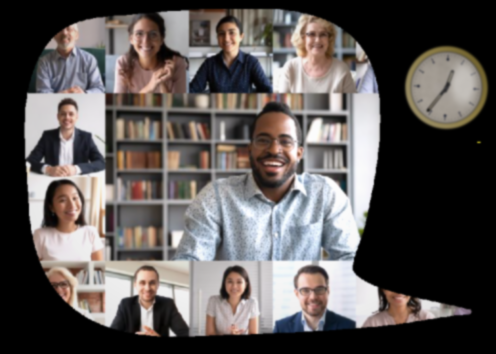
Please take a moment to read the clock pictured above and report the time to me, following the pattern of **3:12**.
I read **12:36**
